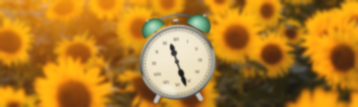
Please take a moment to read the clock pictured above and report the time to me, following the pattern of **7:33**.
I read **11:27**
